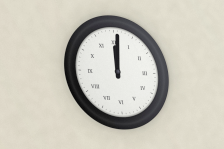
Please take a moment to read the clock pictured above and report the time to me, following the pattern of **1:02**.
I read **12:01**
